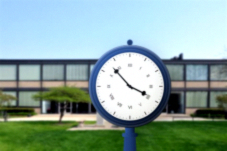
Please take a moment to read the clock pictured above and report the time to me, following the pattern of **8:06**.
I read **3:53**
